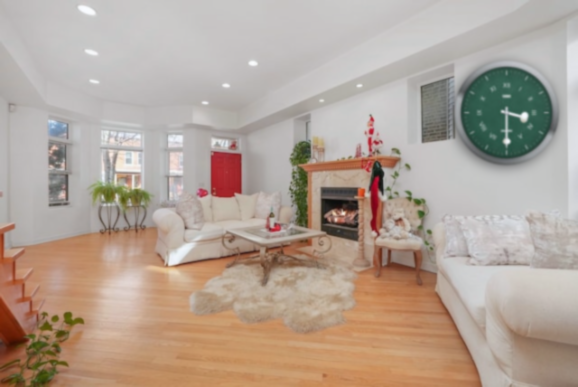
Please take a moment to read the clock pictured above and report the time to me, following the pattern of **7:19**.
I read **3:30**
